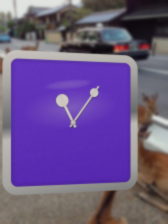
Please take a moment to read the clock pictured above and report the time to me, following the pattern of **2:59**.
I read **11:06**
